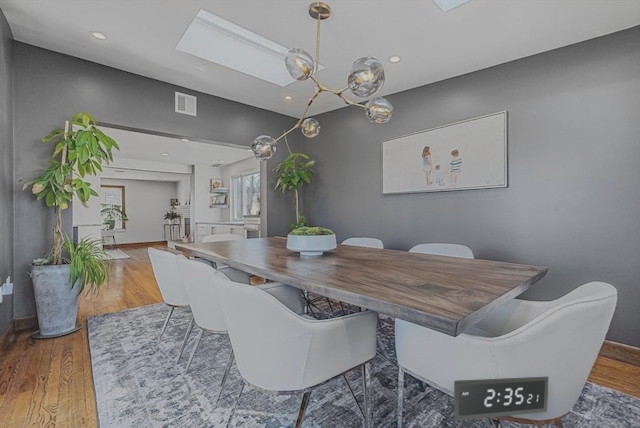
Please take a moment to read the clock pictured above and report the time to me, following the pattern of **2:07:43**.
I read **2:35:21**
